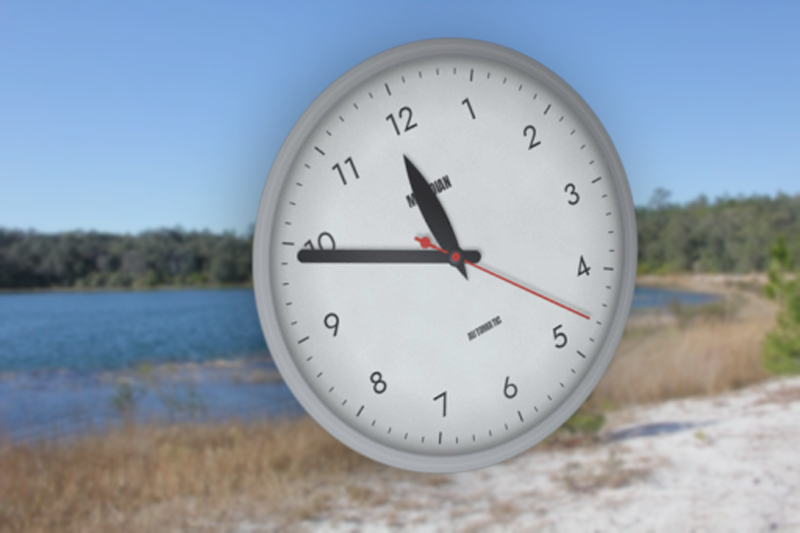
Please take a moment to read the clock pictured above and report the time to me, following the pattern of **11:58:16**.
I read **11:49:23**
